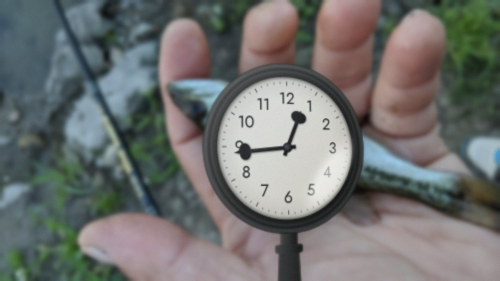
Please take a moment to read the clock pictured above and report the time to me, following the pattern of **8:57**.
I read **12:44**
